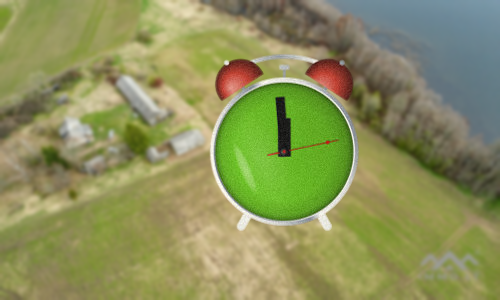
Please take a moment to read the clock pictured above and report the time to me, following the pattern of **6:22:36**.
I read **11:59:13**
